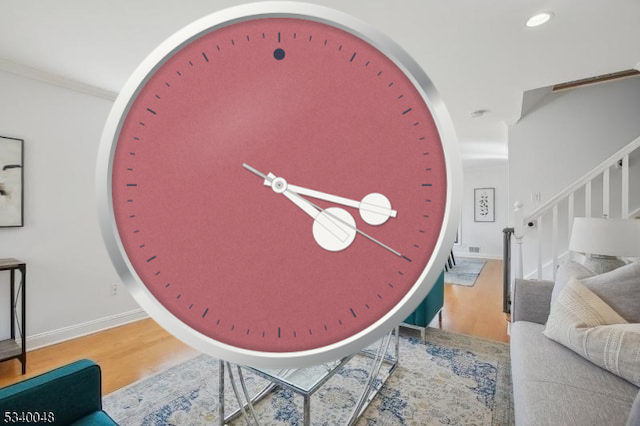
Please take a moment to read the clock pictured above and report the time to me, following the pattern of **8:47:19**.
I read **4:17:20**
